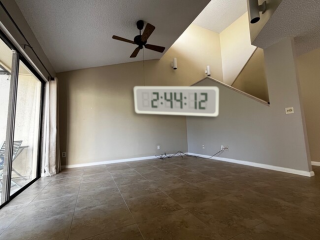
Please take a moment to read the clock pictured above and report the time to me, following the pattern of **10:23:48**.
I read **2:44:12**
